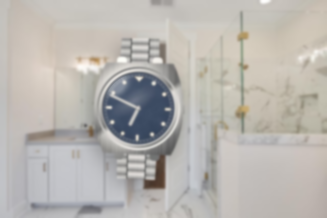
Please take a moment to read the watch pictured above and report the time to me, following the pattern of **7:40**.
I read **6:49**
